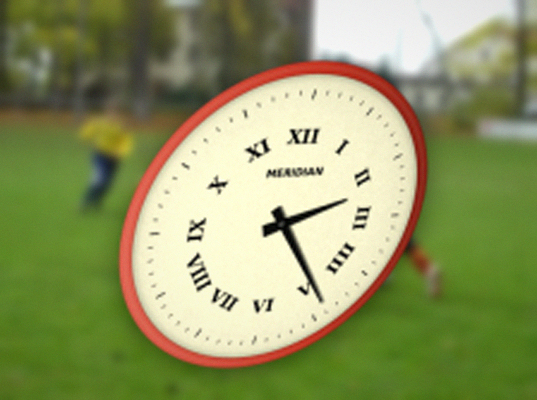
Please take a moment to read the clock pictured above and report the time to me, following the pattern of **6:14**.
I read **2:24**
